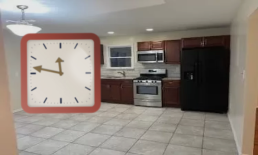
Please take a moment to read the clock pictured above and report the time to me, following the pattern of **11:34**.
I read **11:47**
